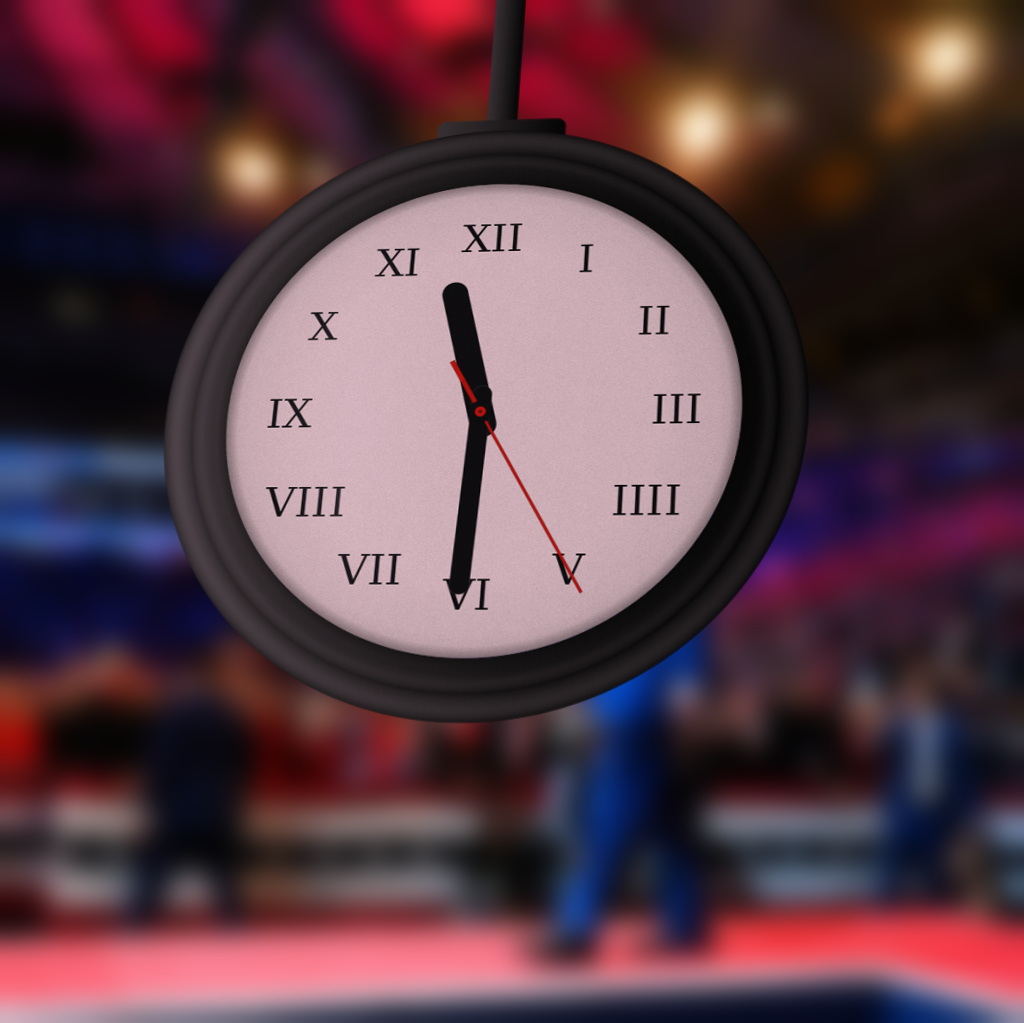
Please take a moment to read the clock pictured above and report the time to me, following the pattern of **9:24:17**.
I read **11:30:25**
